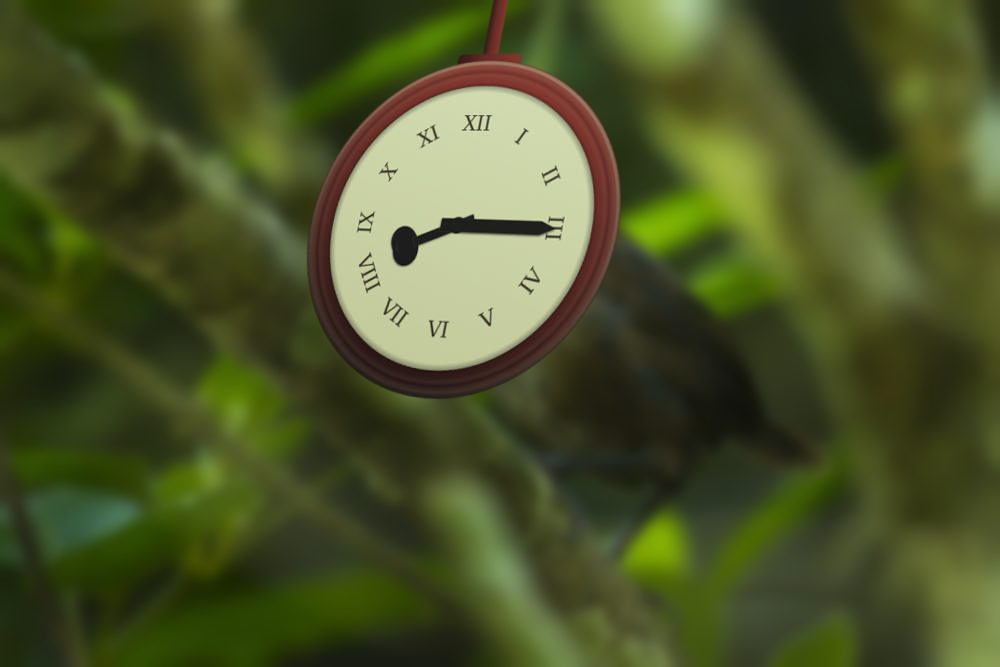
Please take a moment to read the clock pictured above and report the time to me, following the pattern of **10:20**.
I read **8:15**
